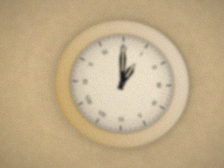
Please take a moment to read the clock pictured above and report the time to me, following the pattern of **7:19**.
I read **1:00**
